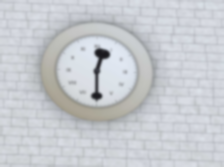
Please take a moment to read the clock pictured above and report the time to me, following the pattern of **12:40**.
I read **12:30**
